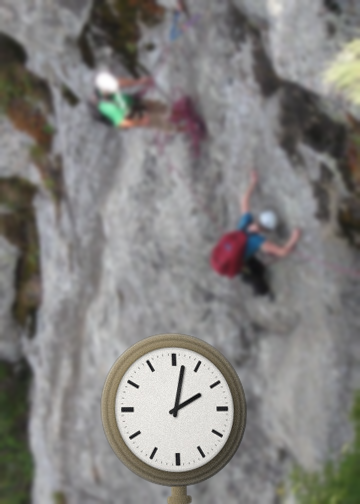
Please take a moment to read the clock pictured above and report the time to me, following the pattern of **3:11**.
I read **2:02**
